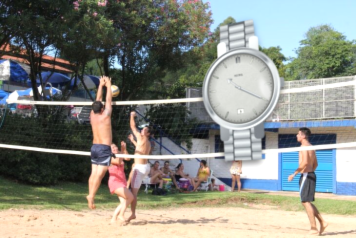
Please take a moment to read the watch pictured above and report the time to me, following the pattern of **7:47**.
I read **10:20**
